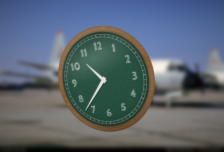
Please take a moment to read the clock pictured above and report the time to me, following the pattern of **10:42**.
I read **10:37**
